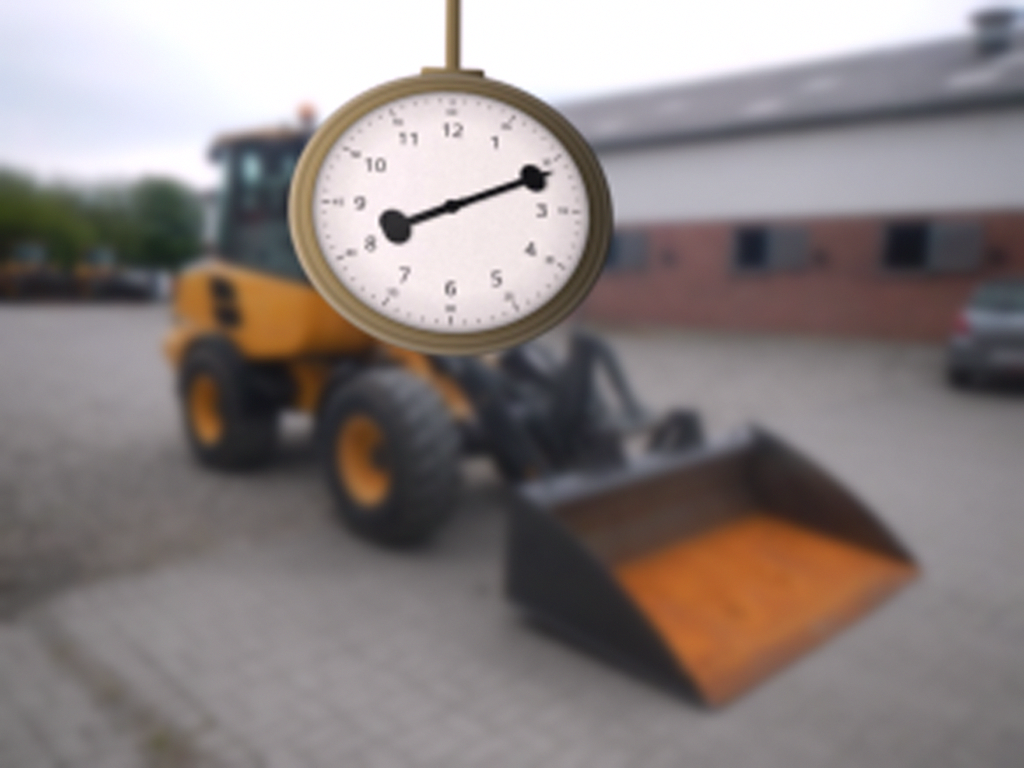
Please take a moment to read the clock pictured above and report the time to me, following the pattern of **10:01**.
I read **8:11**
